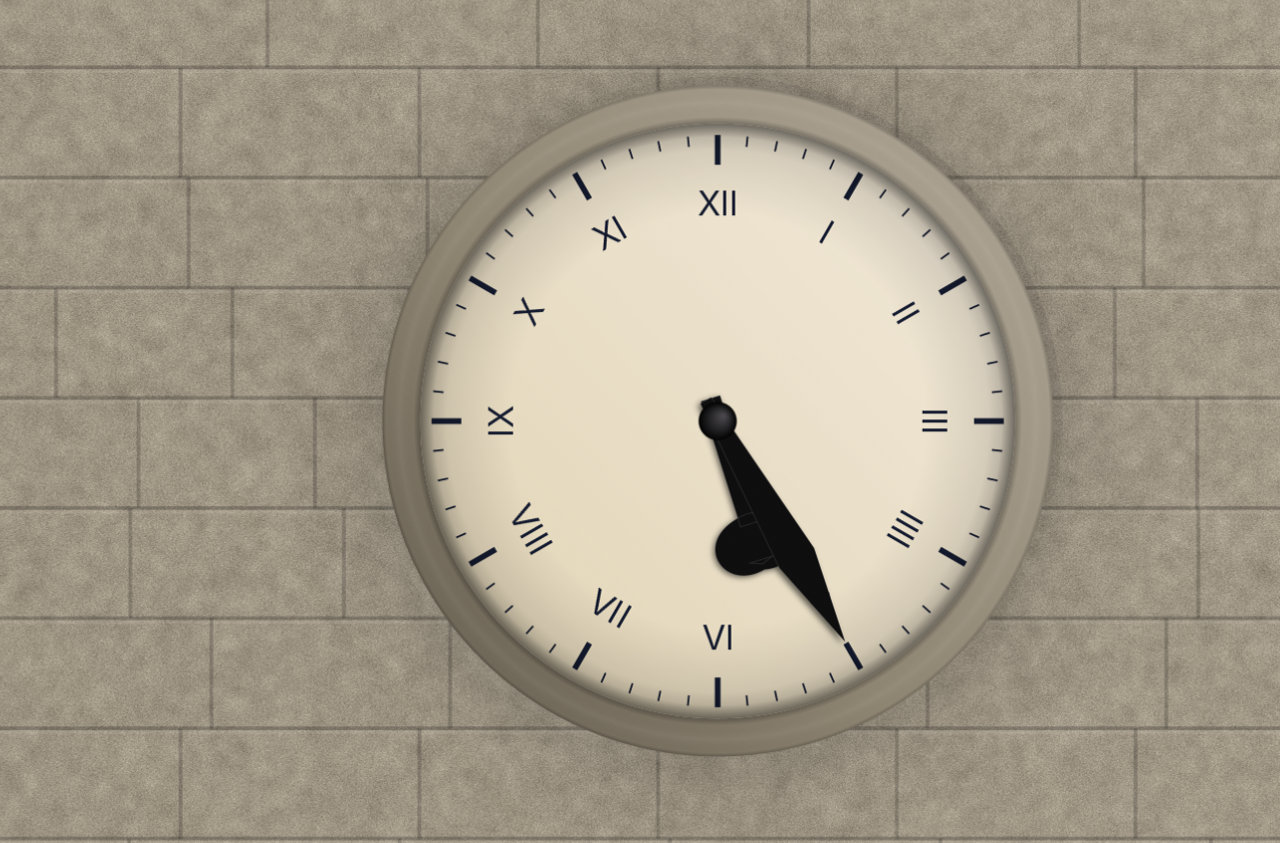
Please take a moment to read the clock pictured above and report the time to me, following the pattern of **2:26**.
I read **5:25**
